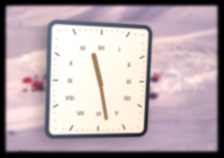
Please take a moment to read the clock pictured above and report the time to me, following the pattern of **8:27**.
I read **11:28**
